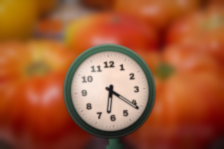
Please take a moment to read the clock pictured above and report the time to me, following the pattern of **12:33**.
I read **6:21**
